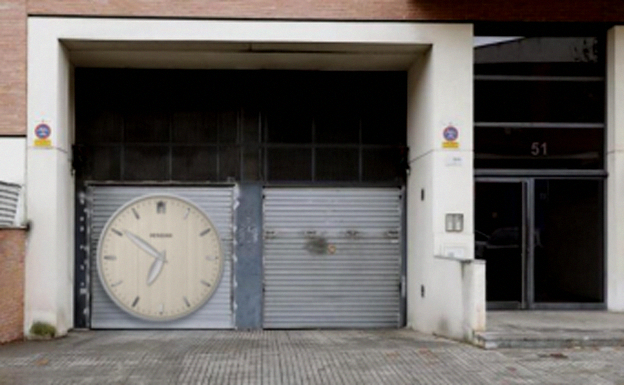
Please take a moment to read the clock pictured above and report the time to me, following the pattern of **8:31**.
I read **6:51**
